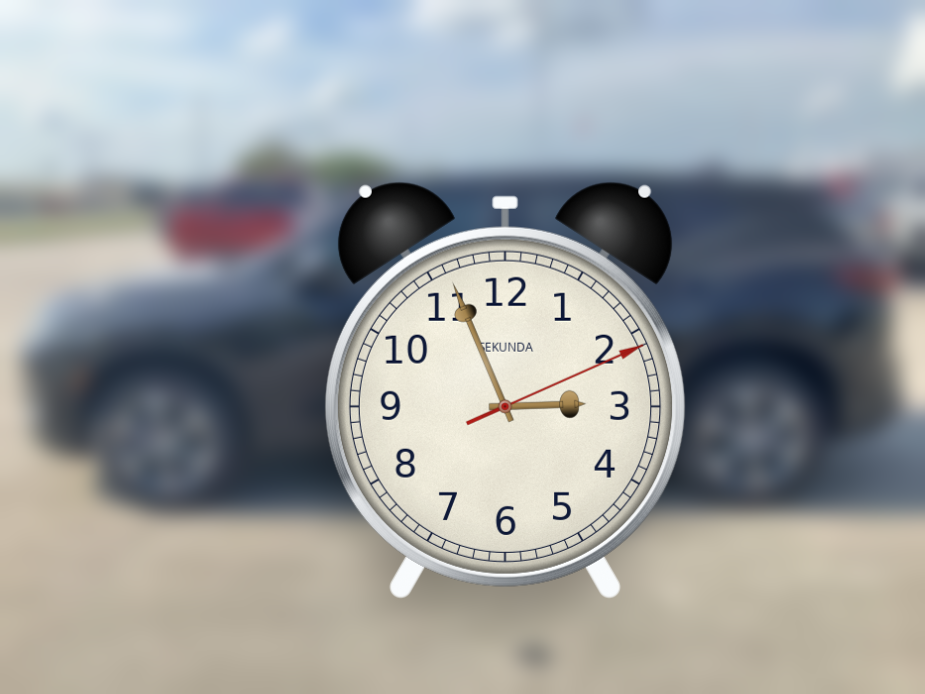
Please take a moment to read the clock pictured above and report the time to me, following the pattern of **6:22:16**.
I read **2:56:11**
